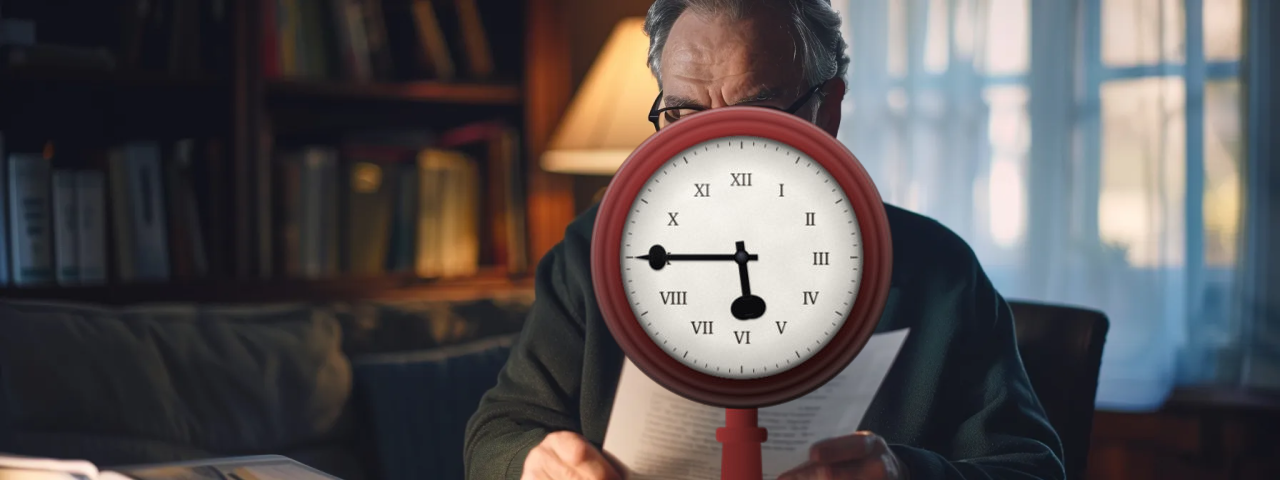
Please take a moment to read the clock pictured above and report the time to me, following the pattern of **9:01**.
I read **5:45**
